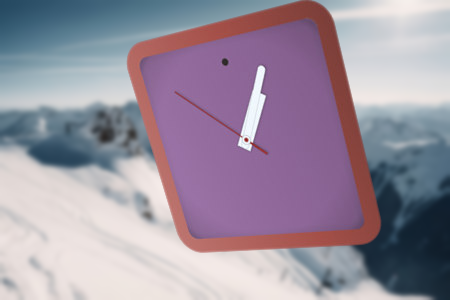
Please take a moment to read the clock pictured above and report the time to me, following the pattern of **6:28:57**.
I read **1:04:52**
